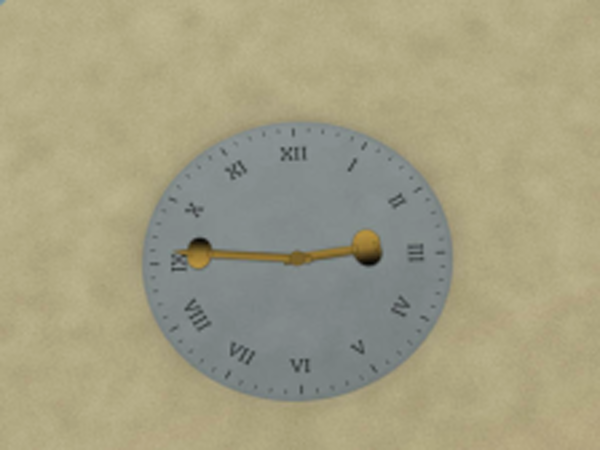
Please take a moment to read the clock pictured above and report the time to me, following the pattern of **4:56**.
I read **2:46**
